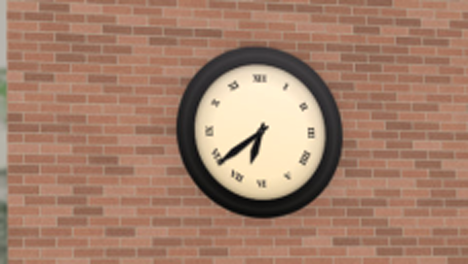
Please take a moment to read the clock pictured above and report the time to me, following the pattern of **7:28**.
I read **6:39**
